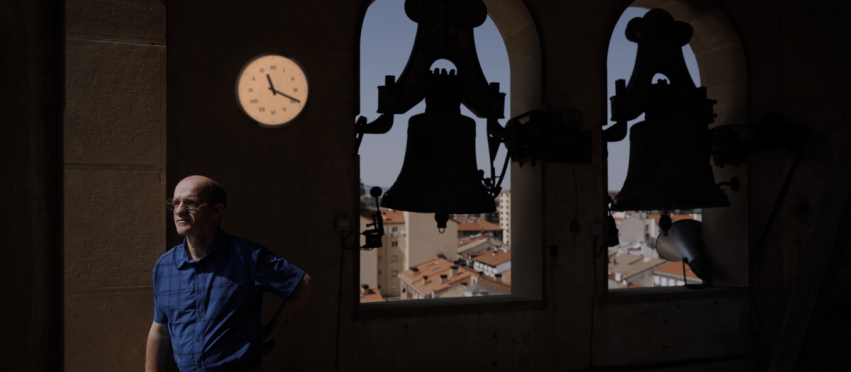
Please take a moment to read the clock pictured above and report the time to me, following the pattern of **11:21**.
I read **11:19**
